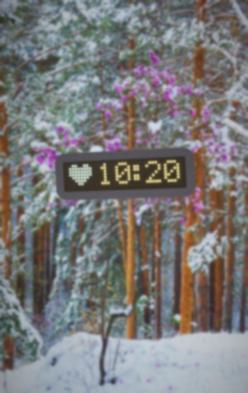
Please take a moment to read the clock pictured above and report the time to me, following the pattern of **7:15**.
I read **10:20**
